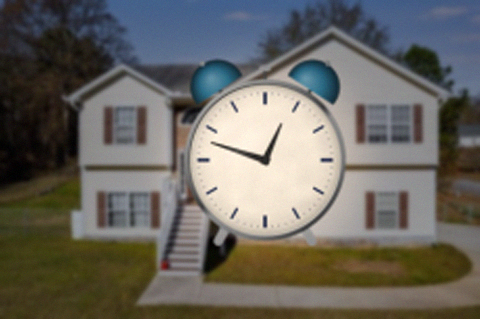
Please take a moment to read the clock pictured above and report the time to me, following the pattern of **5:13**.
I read **12:48**
